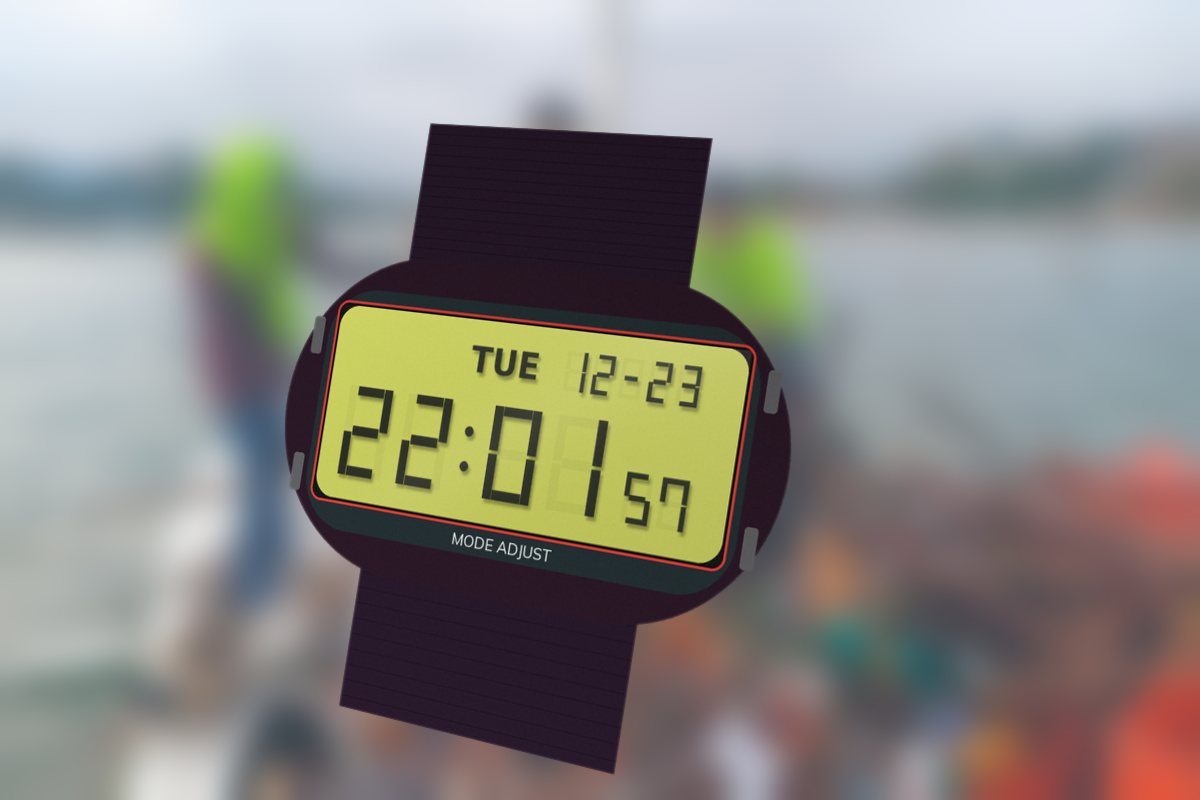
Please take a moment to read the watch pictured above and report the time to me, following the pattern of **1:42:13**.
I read **22:01:57**
